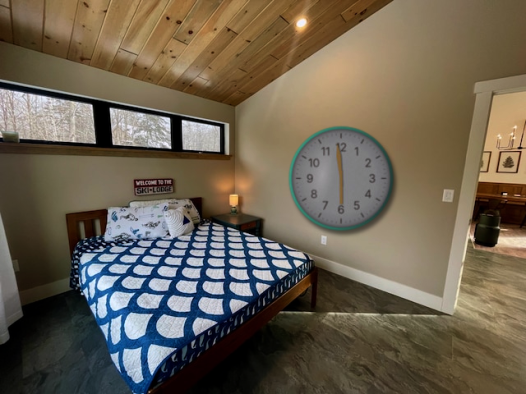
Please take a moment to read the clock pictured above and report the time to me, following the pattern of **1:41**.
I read **5:59**
